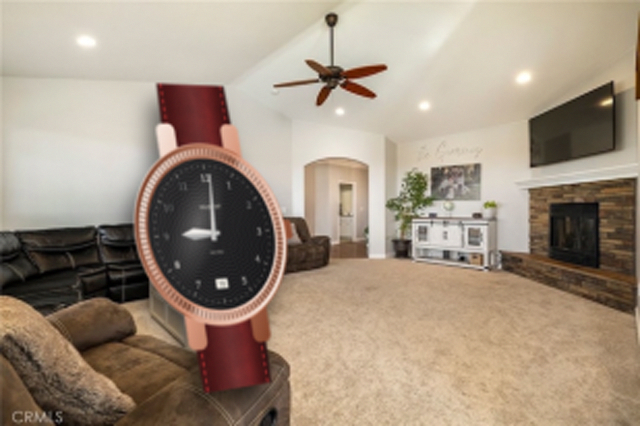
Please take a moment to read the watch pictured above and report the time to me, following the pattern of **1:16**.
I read **9:01**
